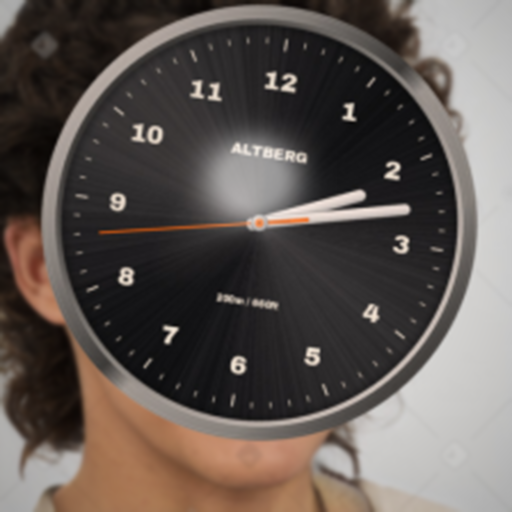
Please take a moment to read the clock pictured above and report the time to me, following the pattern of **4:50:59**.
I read **2:12:43**
